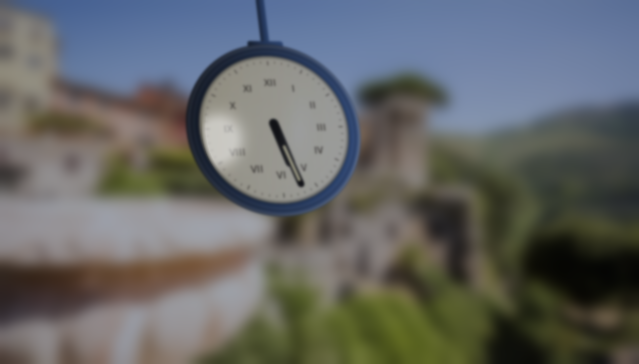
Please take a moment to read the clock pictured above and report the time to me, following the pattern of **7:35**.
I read **5:27**
